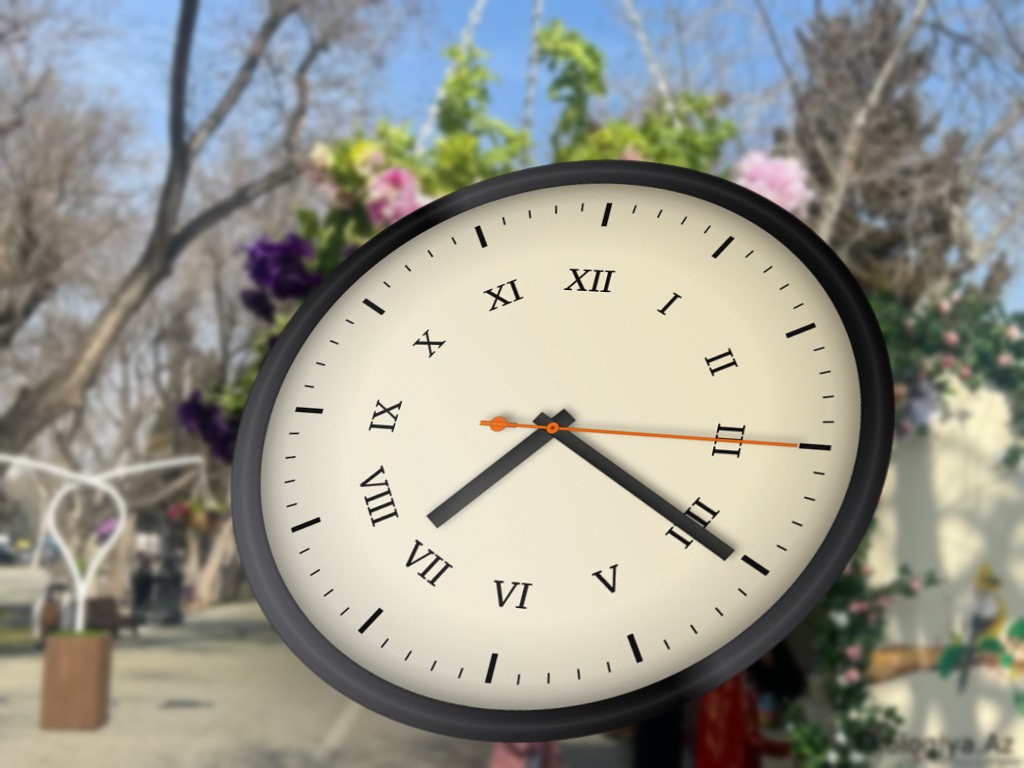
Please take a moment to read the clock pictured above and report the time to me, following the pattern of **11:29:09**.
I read **7:20:15**
